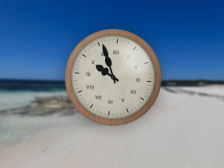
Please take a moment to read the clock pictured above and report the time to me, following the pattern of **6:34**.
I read **9:56**
